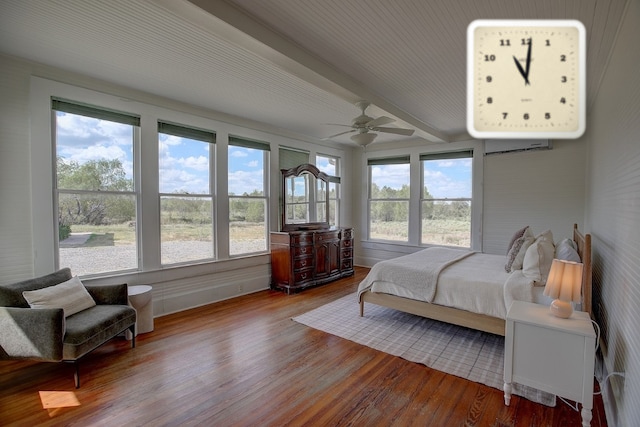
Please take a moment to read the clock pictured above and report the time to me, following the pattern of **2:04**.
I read **11:01**
